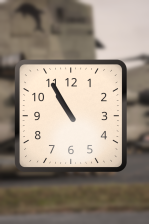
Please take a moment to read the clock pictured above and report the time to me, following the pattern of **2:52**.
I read **10:55**
